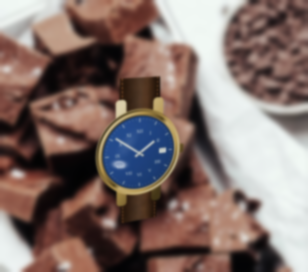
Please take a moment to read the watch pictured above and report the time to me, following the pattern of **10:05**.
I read **1:51**
